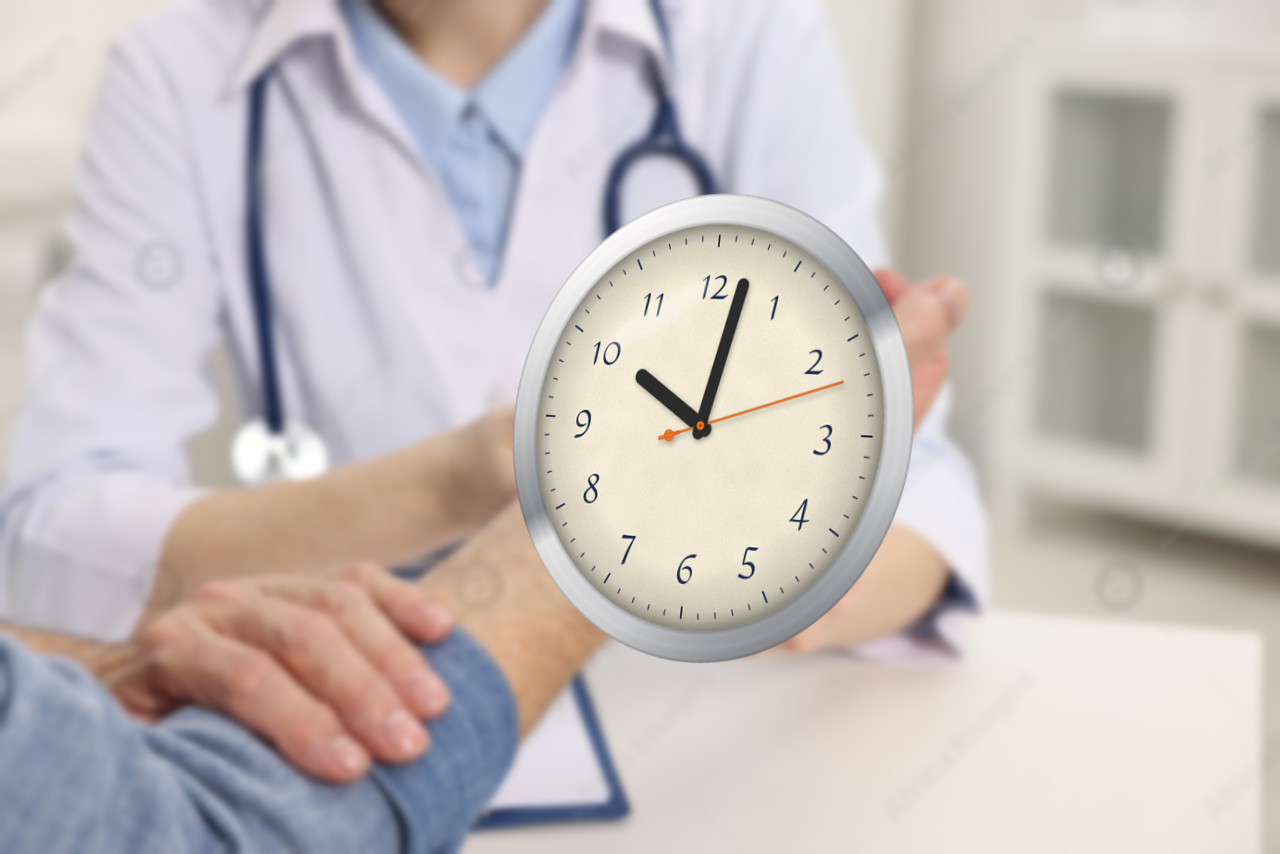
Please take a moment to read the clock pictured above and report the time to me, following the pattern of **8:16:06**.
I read **10:02:12**
